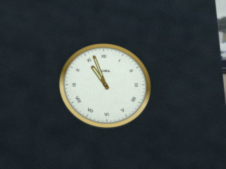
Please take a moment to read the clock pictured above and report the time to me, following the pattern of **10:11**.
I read **10:57**
